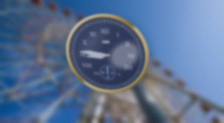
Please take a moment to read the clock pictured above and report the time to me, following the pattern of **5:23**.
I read **8:46**
